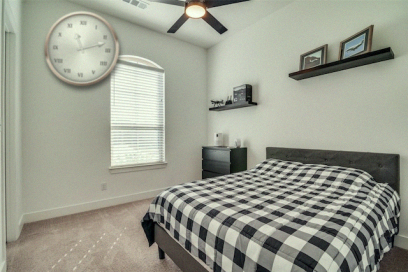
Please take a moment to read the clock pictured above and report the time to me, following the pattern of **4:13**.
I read **11:12**
